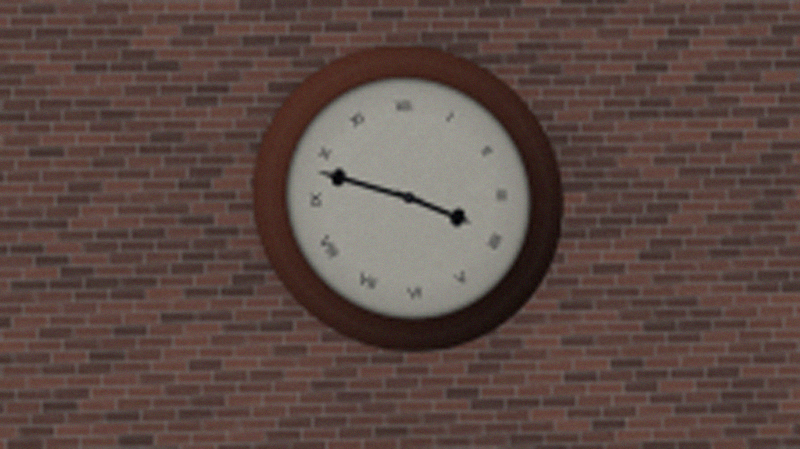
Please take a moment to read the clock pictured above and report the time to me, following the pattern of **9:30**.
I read **3:48**
